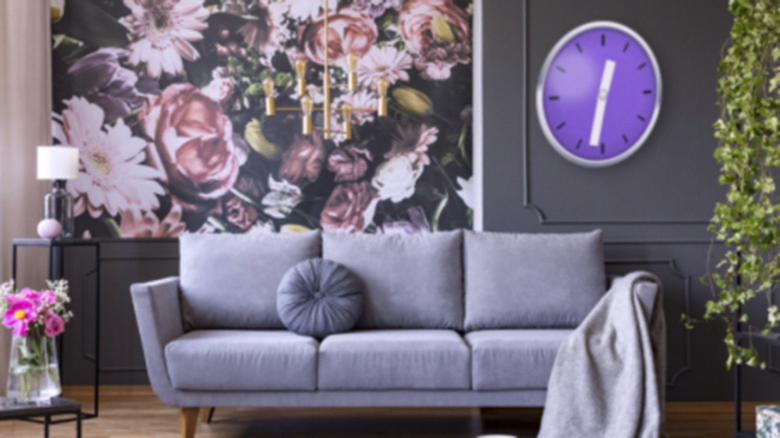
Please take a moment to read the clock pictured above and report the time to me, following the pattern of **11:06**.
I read **12:32**
